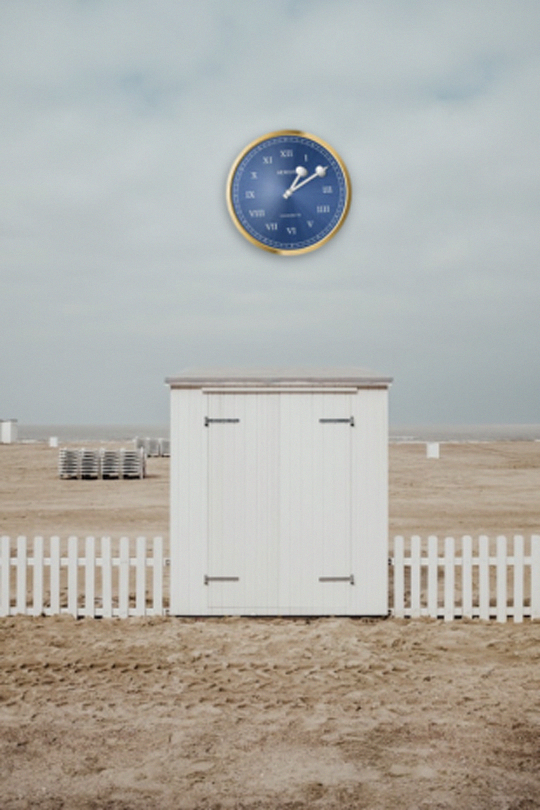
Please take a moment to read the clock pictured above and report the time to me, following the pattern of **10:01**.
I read **1:10**
